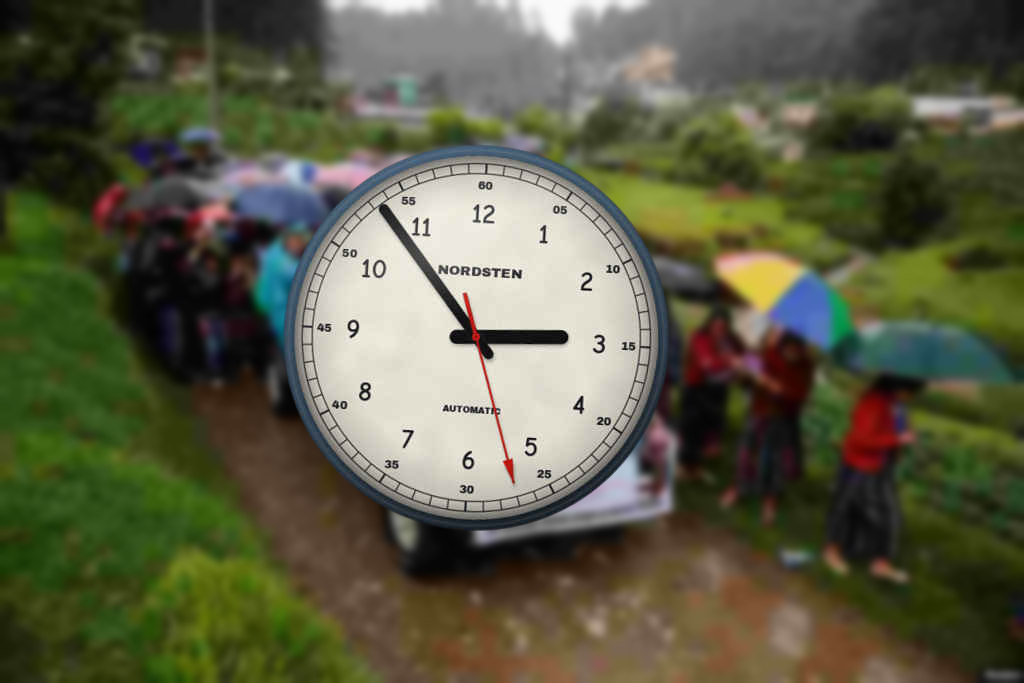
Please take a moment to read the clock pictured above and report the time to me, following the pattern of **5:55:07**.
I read **2:53:27**
